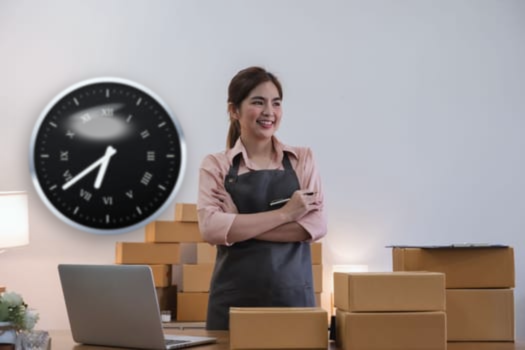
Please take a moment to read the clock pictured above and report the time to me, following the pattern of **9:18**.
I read **6:39**
